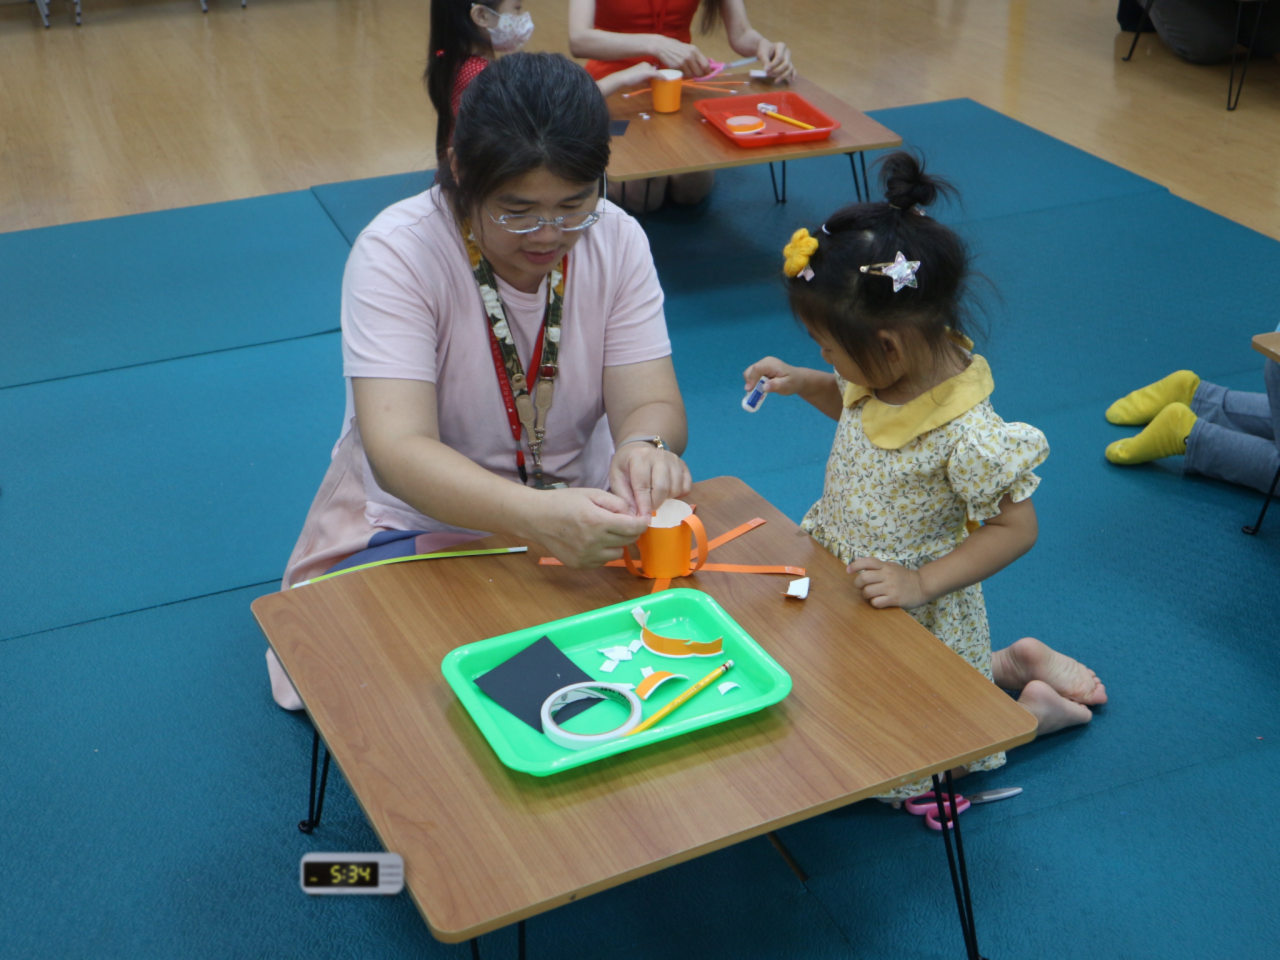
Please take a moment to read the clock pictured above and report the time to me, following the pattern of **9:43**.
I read **5:34**
